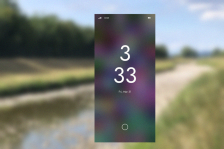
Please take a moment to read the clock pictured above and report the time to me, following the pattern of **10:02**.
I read **3:33**
